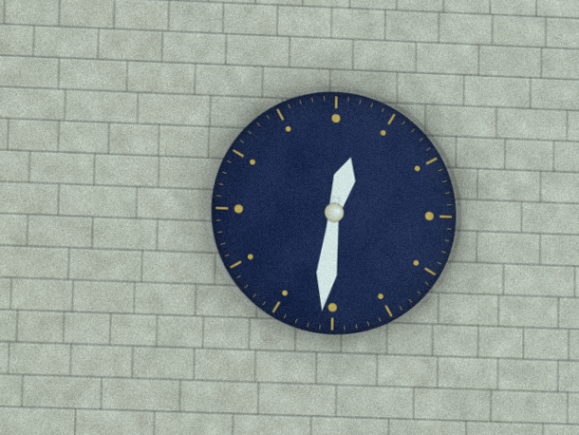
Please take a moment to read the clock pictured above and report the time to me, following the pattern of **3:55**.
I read **12:31**
